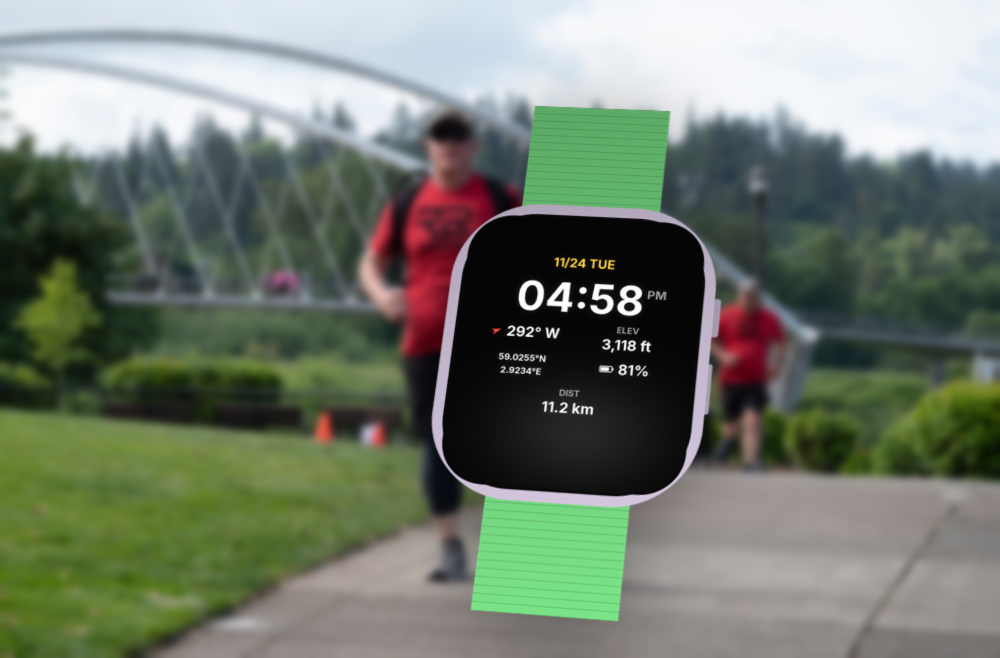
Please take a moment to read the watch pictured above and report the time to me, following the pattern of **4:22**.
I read **4:58**
